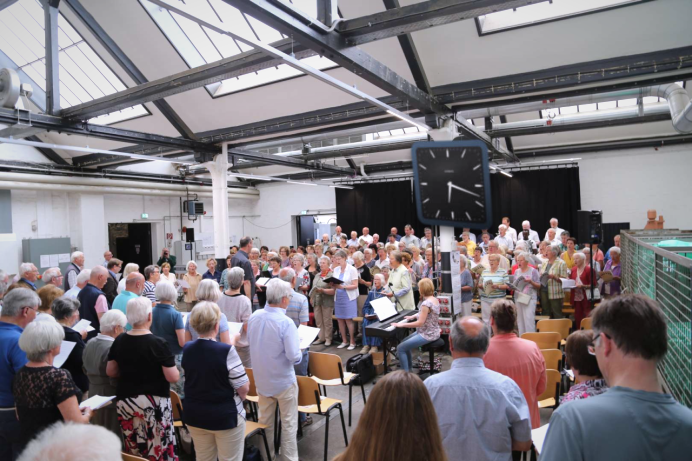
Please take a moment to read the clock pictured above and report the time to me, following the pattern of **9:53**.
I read **6:18**
